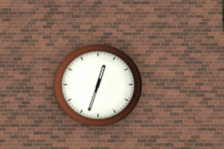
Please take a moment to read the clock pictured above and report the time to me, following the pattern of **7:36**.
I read **12:33**
